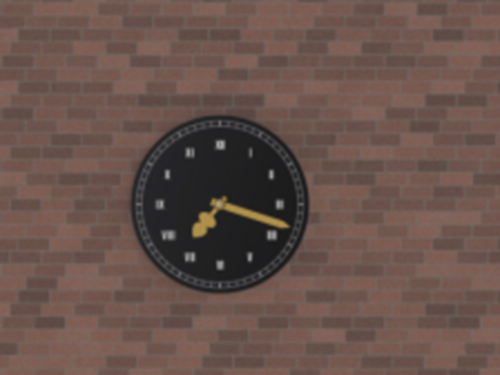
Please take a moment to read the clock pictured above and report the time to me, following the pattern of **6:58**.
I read **7:18**
